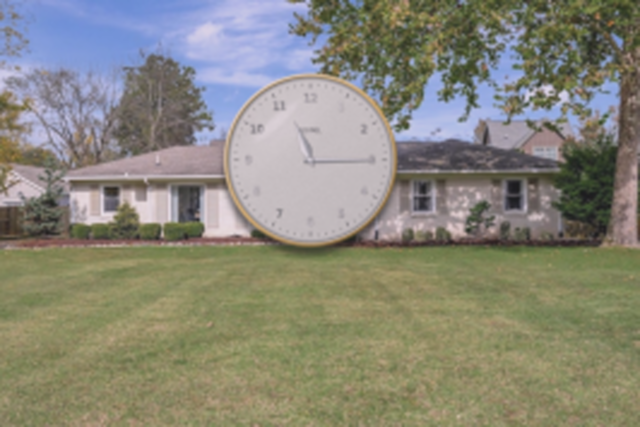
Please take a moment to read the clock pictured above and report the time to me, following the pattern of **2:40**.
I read **11:15**
